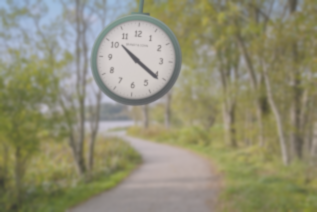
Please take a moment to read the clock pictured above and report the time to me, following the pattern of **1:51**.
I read **10:21**
